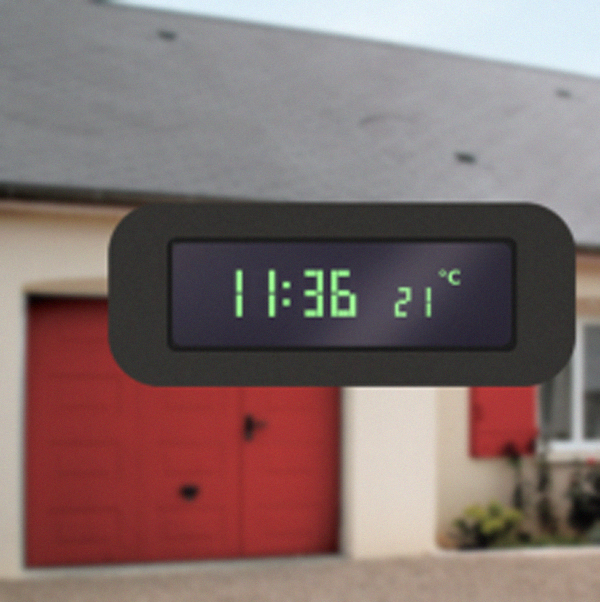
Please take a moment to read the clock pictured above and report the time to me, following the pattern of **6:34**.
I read **11:36**
